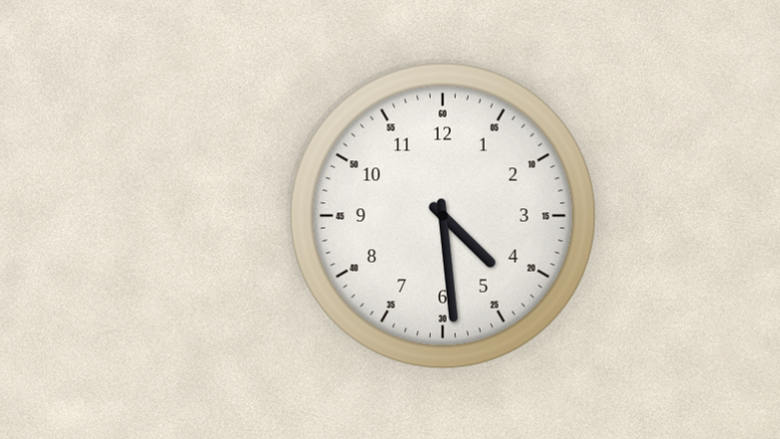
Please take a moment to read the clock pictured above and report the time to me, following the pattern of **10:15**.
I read **4:29**
